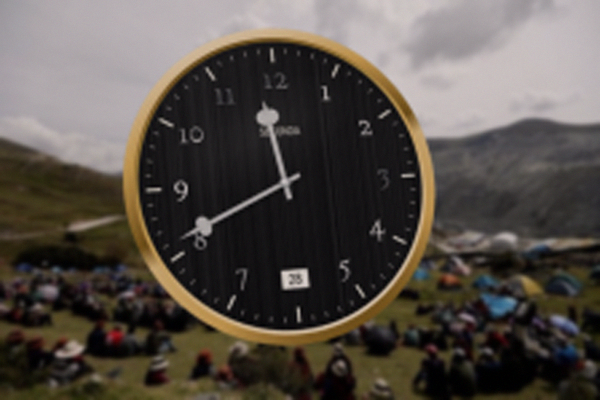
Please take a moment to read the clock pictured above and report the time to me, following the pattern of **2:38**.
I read **11:41**
